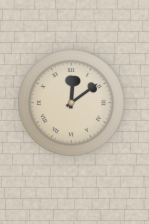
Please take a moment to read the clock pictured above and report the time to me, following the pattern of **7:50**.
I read **12:09**
